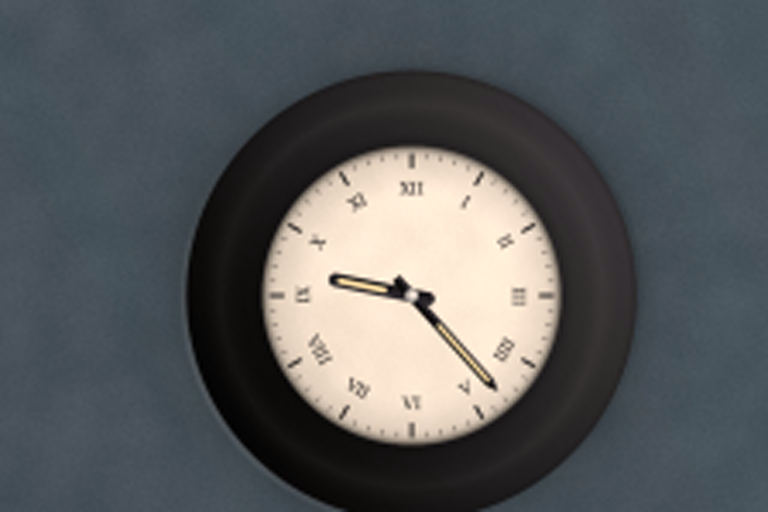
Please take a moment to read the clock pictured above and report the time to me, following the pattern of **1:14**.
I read **9:23**
